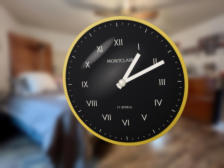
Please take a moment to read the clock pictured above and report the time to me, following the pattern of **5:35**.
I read **1:11**
